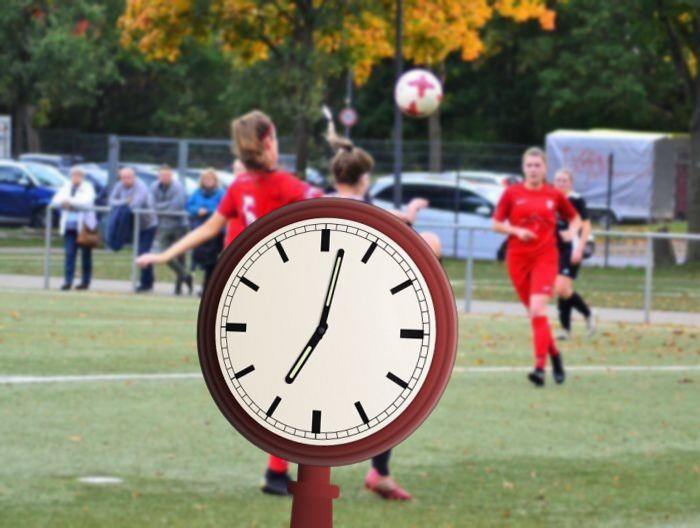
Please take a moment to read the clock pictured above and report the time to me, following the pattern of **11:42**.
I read **7:02**
